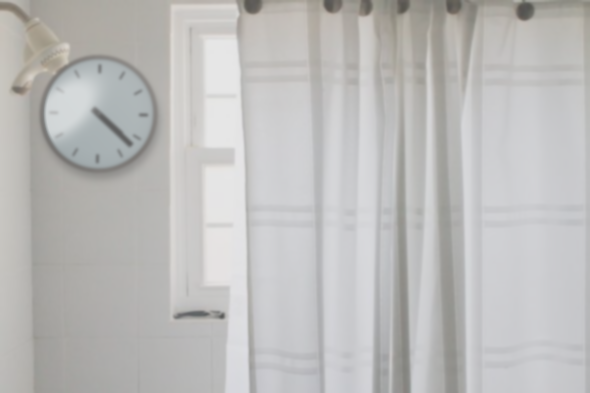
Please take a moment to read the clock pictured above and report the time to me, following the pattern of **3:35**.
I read **4:22**
